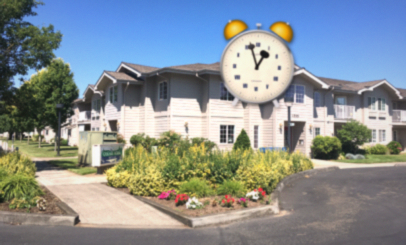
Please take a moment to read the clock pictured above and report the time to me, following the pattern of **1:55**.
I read **12:57**
